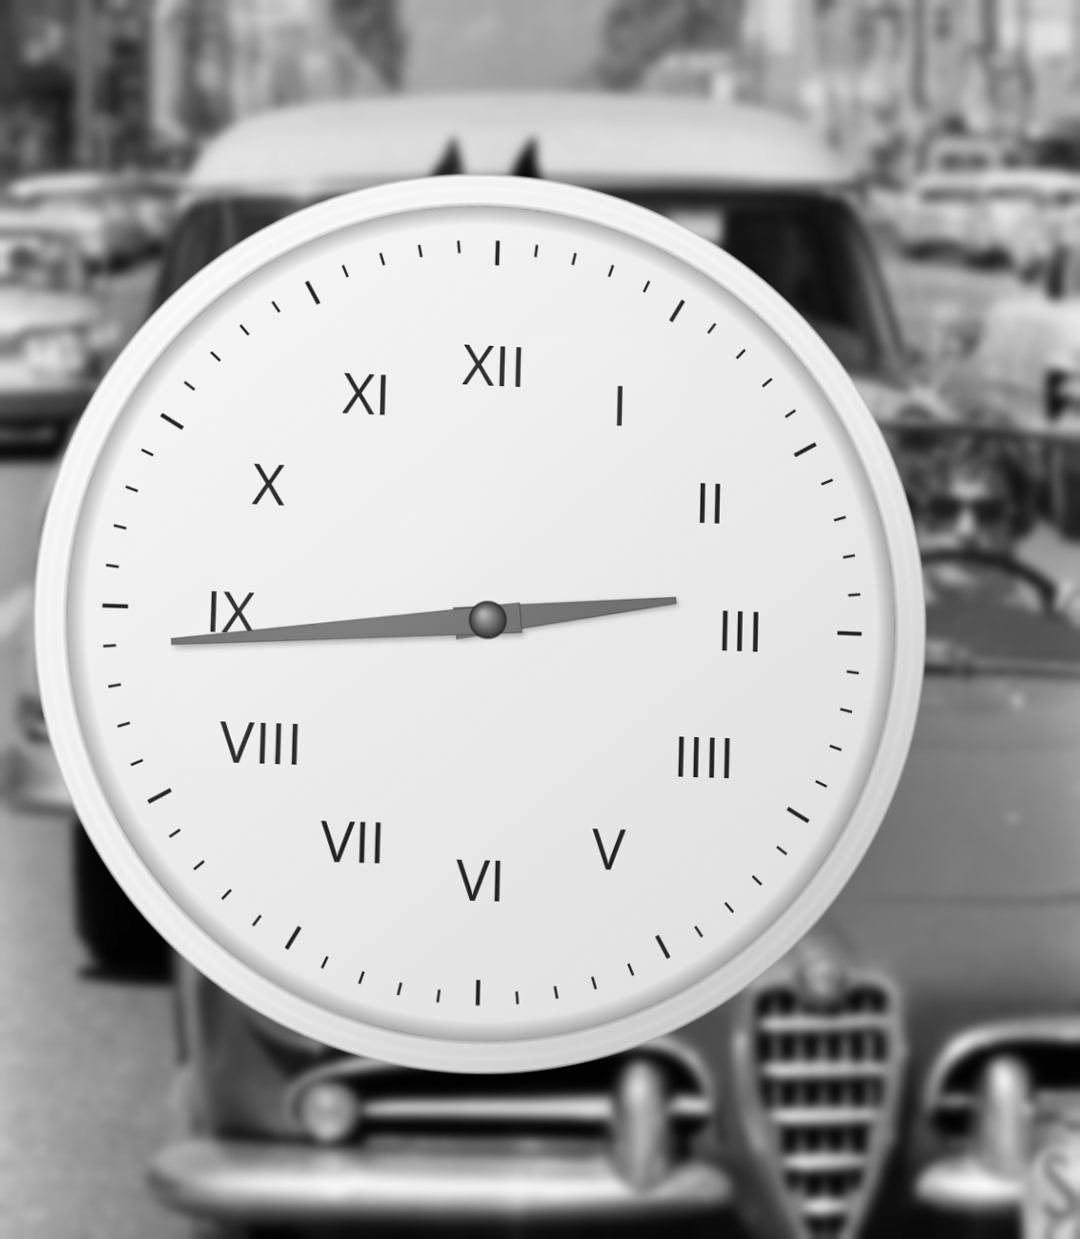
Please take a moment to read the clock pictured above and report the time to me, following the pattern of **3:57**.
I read **2:44**
